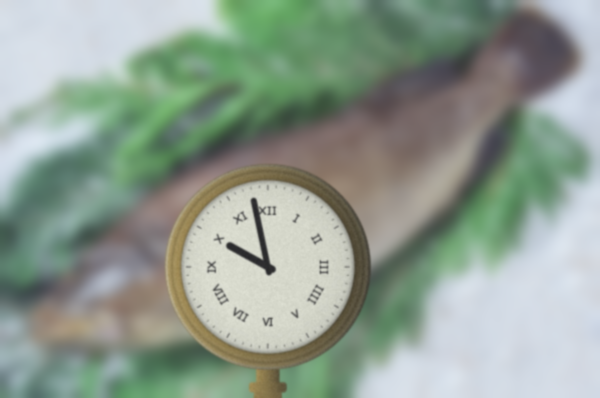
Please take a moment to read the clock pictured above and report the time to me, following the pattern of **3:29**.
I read **9:58**
